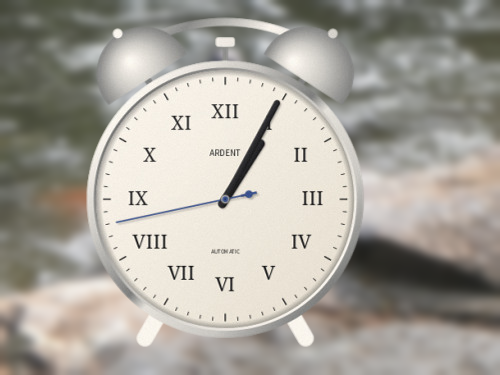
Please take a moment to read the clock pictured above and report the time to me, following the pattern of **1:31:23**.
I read **1:04:43**
